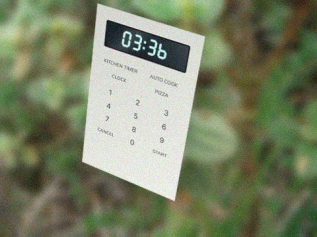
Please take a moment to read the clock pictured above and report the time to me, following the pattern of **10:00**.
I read **3:36**
